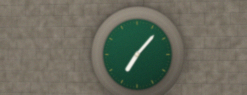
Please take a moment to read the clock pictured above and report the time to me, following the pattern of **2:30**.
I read **7:07**
